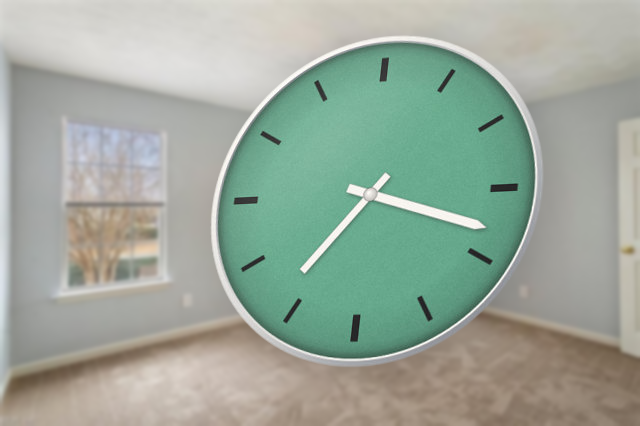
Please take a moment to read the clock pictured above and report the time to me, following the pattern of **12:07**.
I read **7:18**
